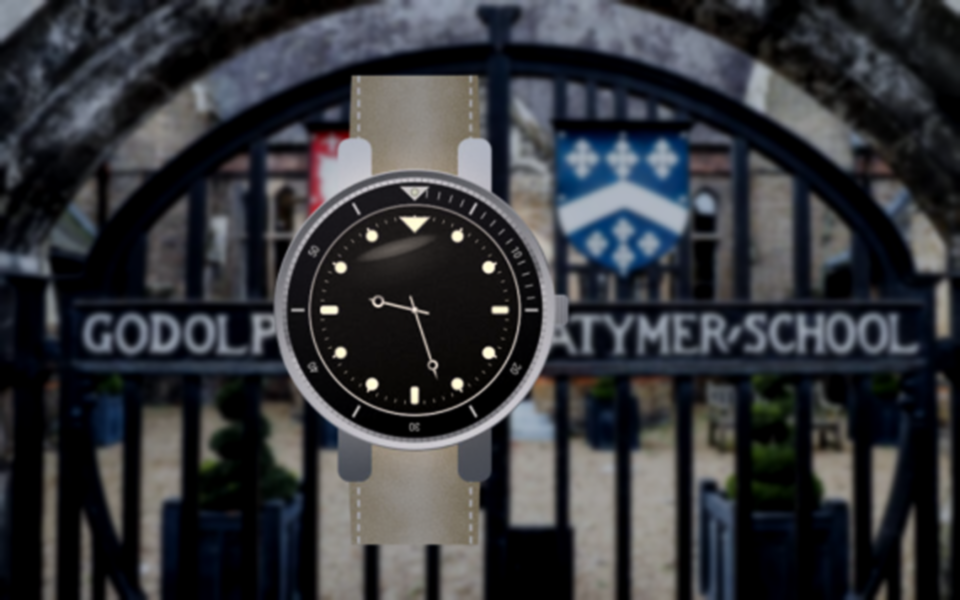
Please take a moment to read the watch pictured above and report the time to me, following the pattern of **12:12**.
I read **9:27**
